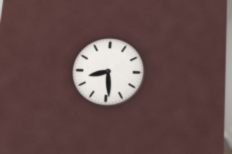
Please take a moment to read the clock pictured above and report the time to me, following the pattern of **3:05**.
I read **8:29**
